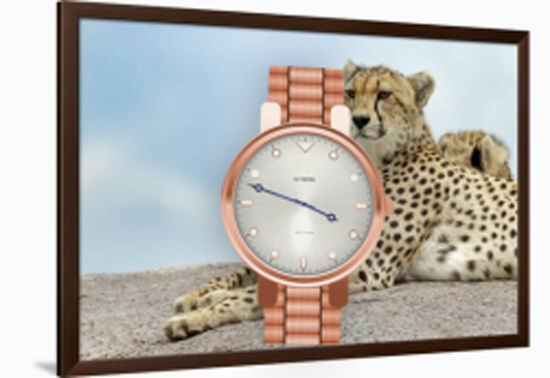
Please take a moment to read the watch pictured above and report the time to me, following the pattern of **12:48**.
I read **3:48**
